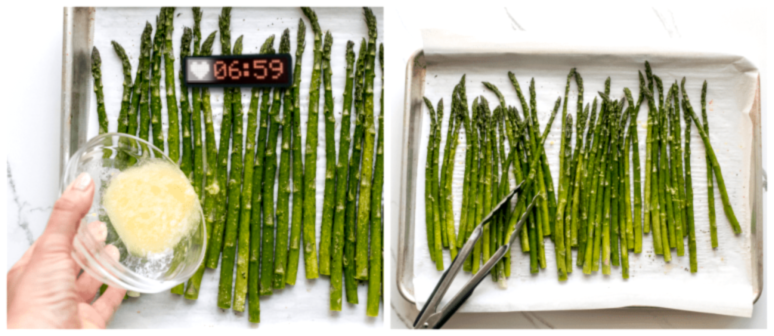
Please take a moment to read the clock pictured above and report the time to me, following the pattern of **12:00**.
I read **6:59**
